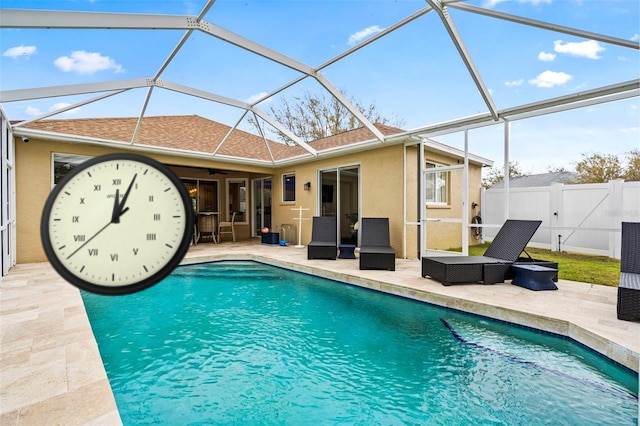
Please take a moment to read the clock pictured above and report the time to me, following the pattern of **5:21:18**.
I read **12:03:38**
